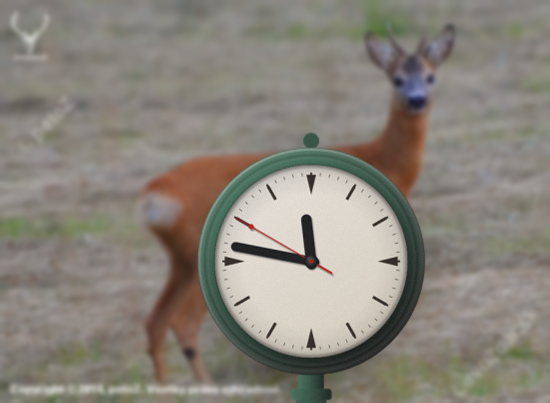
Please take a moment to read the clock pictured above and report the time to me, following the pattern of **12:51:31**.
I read **11:46:50**
